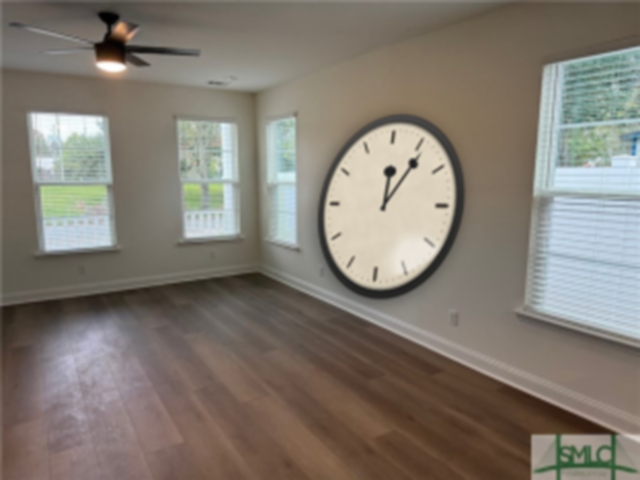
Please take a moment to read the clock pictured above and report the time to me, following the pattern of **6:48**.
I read **12:06**
